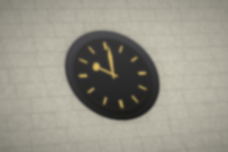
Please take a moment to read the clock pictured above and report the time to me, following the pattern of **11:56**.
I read **10:01**
